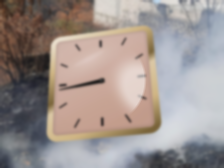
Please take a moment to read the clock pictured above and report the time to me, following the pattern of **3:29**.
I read **8:44**
